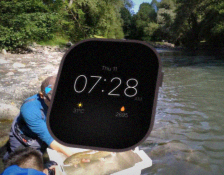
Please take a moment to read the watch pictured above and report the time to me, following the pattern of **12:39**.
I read **7:28**
